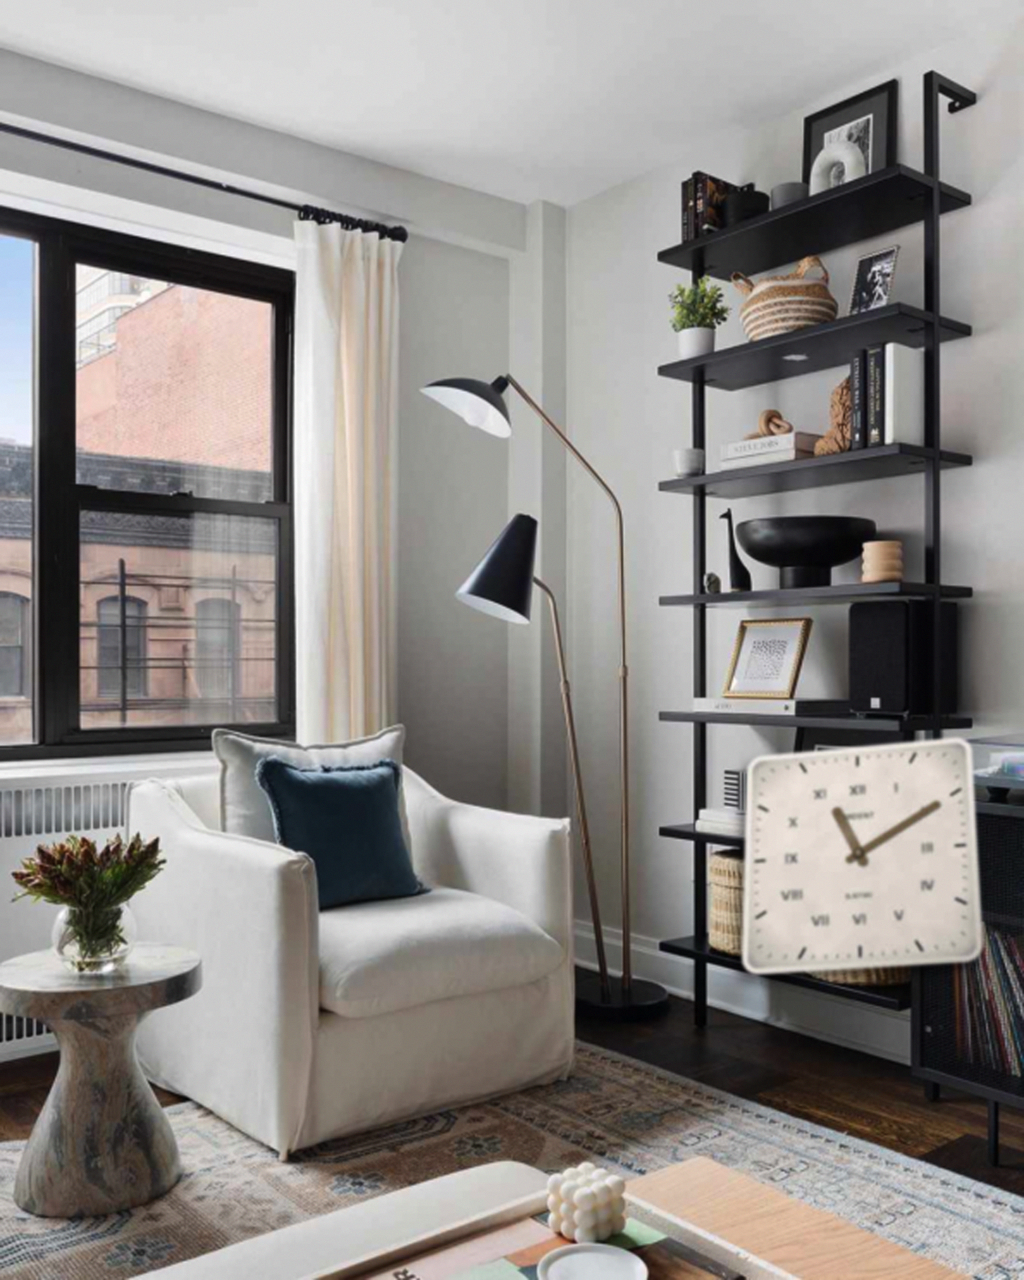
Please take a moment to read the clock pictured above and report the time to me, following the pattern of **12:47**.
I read **11:10**
